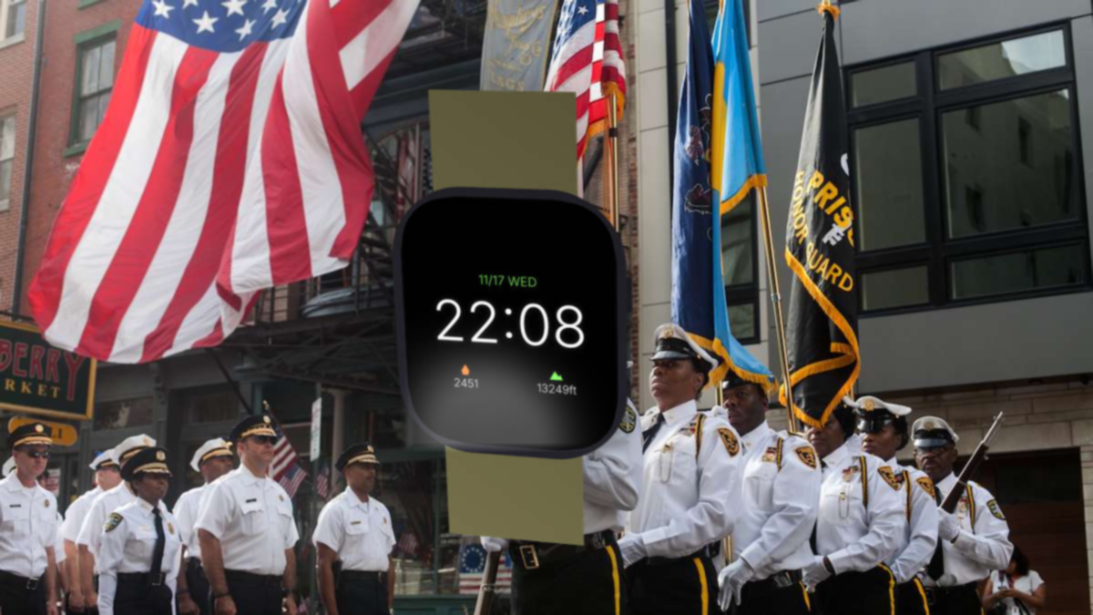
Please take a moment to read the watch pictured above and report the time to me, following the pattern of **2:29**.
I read **22:08**
